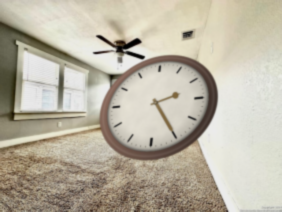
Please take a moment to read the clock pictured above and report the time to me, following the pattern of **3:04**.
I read **2:25**
